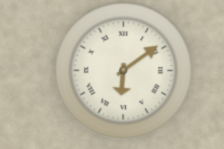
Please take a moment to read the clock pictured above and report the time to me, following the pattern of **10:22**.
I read **6:09**
